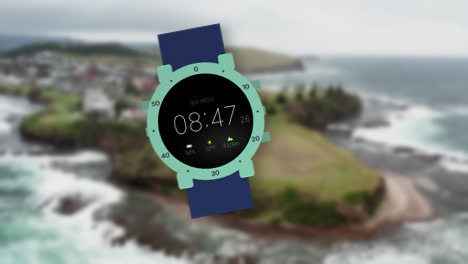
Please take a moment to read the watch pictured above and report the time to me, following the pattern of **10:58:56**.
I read **8:47:26**
